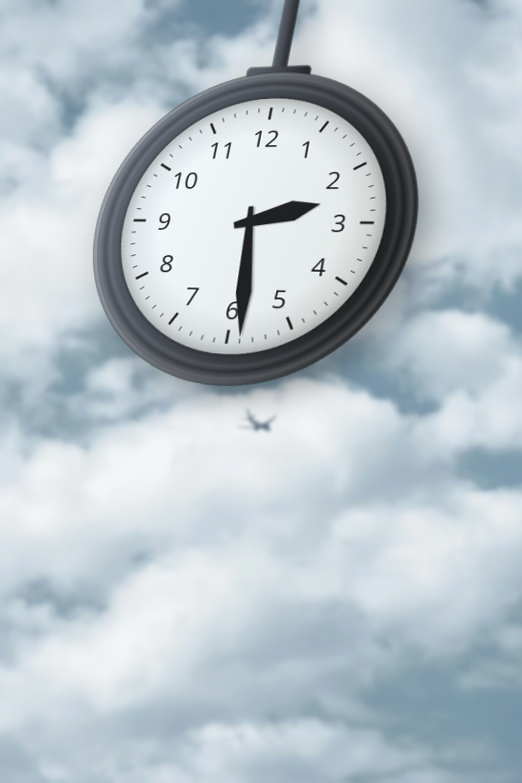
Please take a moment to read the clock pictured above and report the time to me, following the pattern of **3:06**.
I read **2:29**
